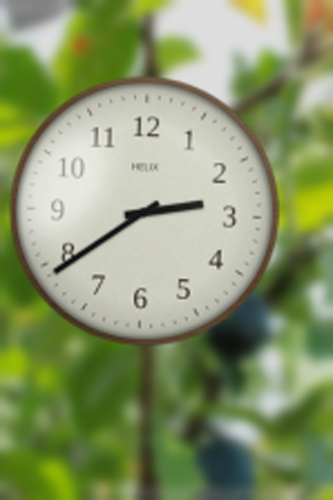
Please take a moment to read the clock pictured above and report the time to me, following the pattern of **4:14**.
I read **2:39**
